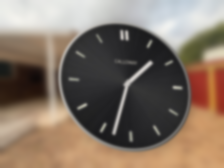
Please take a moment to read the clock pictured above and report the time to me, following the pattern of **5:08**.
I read **1:33**
